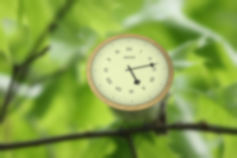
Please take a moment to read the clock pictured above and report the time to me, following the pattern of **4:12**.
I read **5:13**
